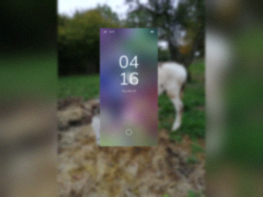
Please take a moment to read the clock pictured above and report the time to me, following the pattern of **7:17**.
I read **4:16**
